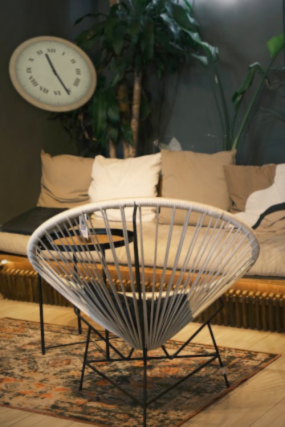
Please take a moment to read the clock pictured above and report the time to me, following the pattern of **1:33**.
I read **11:26**
